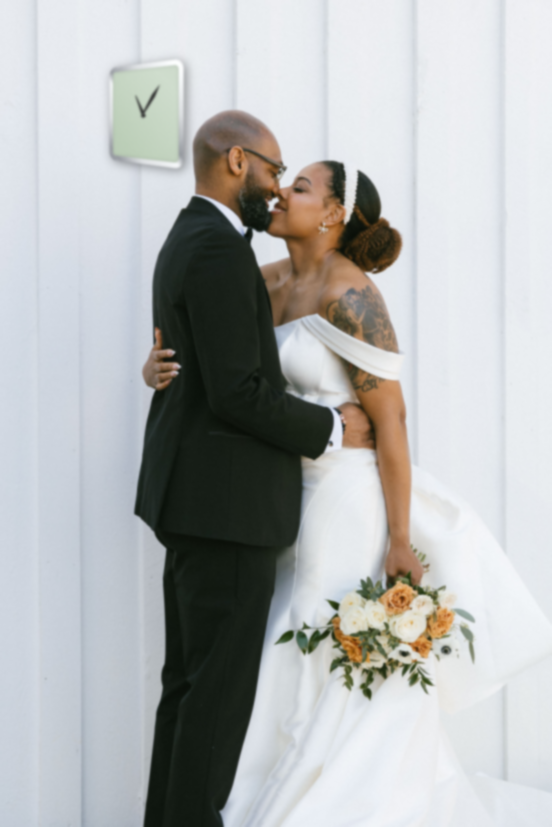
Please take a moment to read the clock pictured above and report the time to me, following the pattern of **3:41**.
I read **11:06**
